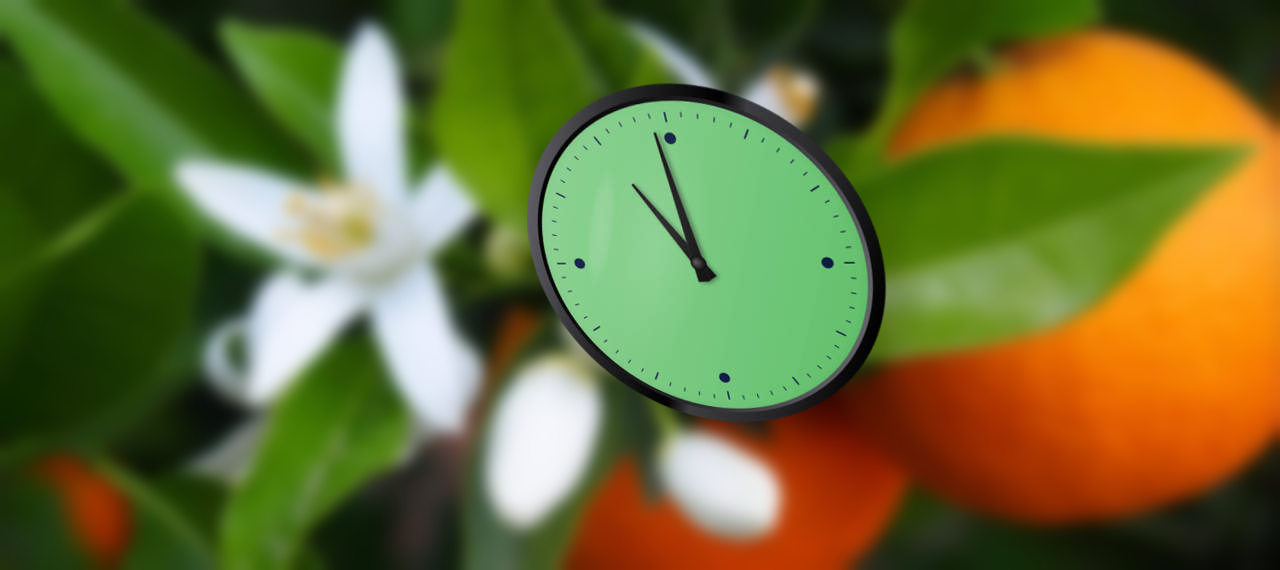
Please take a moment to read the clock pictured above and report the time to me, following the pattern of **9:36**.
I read **10:59**
